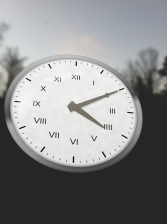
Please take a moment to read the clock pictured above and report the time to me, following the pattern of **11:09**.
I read **4:10**
